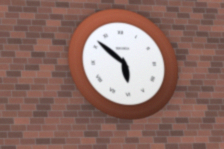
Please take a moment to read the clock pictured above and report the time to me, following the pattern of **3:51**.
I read **5:52**
